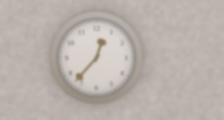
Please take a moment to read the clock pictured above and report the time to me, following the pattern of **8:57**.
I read **12:37**
